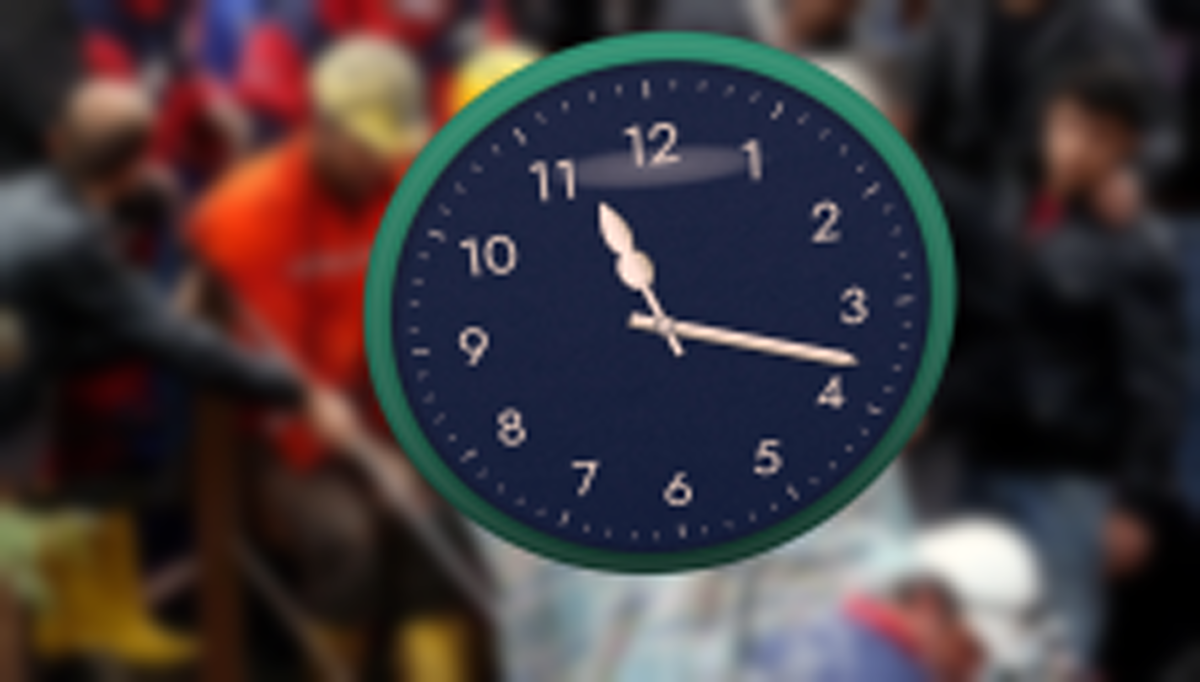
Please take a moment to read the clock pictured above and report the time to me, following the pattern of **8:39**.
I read **11:18**
